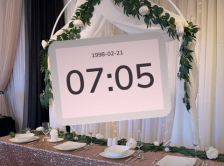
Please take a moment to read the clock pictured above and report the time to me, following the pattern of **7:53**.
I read **7:05**
